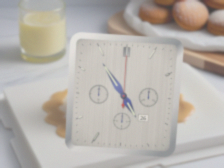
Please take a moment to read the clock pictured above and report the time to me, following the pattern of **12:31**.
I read **4:54**
